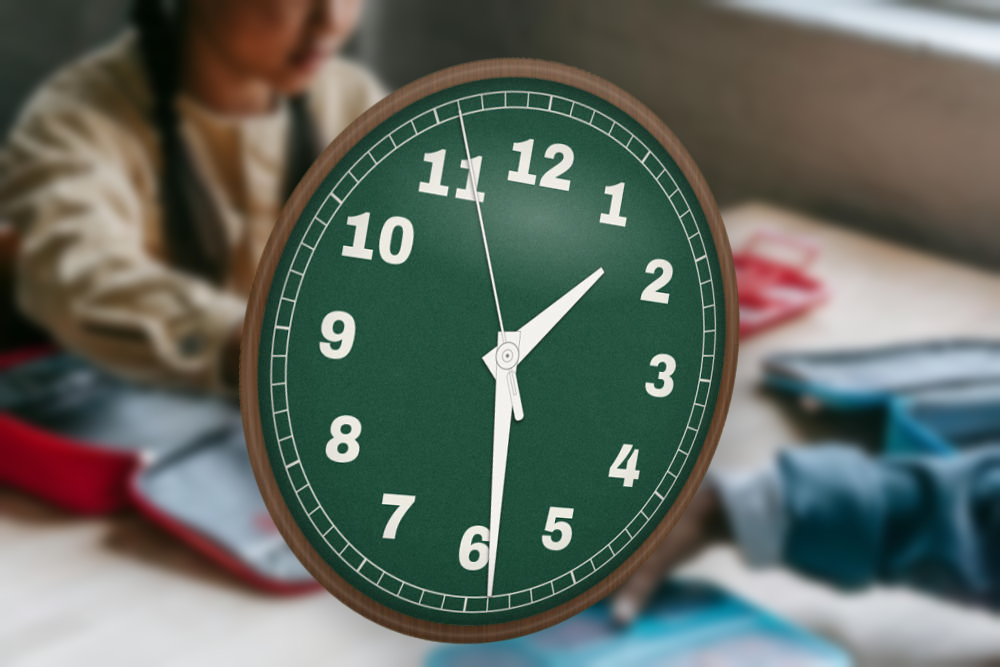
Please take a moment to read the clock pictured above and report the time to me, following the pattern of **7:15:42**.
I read **1:28:56**
